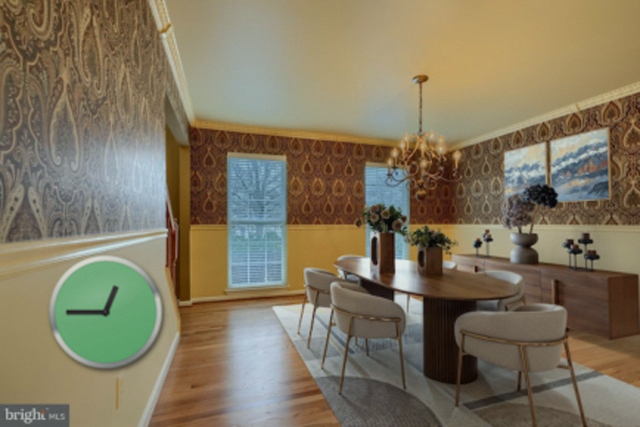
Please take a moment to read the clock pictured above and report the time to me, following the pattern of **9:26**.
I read **12:45**
